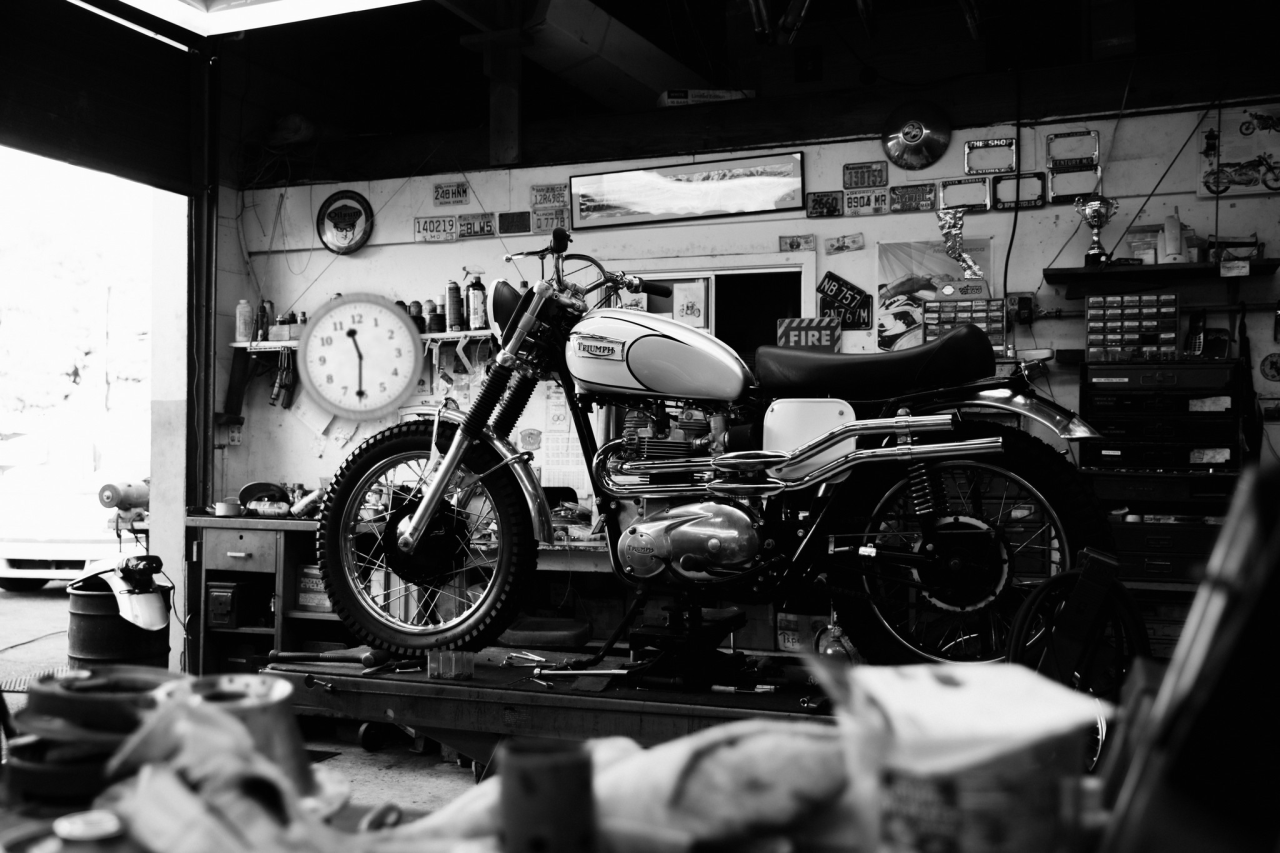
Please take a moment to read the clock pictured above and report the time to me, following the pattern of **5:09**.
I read **11:31**
